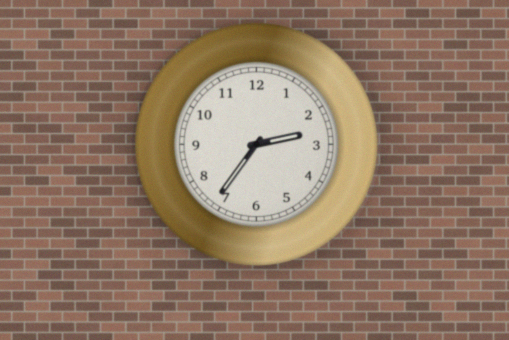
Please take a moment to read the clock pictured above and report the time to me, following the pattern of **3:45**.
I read **2:36**
